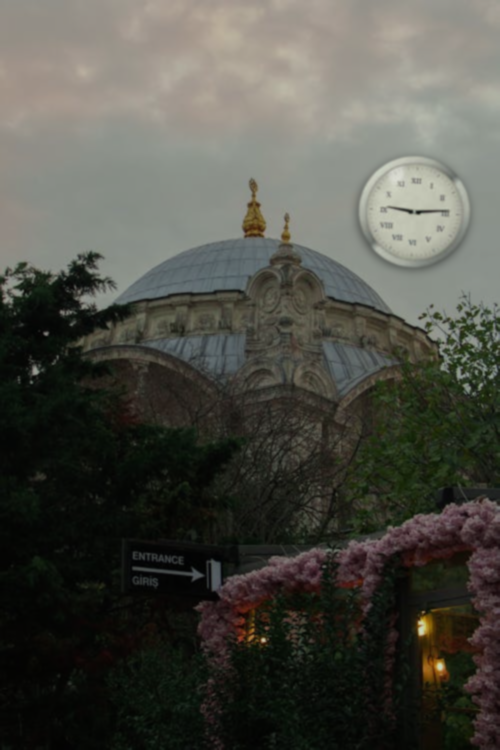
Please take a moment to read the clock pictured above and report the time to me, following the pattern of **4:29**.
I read **9:14**
